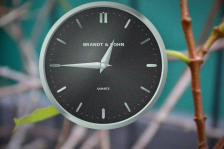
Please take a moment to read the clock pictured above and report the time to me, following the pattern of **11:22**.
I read **12:45**
